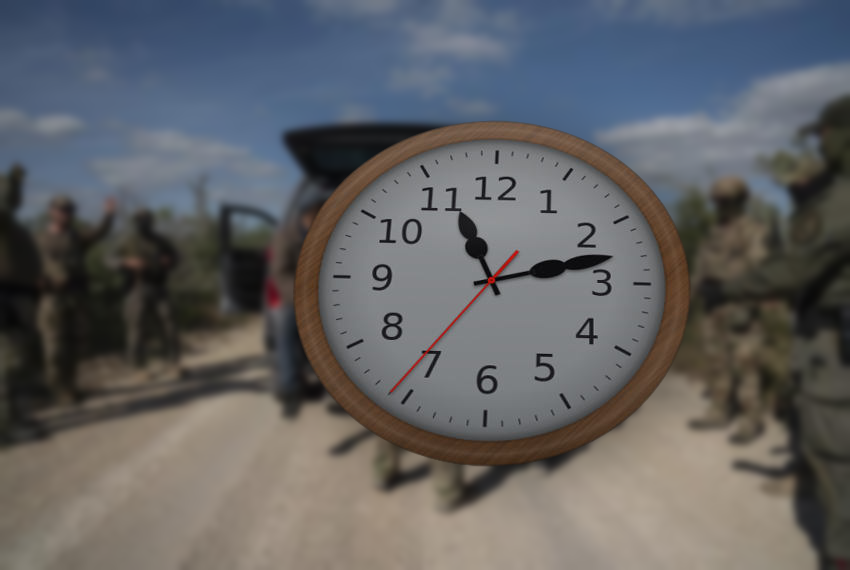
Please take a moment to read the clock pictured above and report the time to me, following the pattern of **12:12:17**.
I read **11:12:36**
